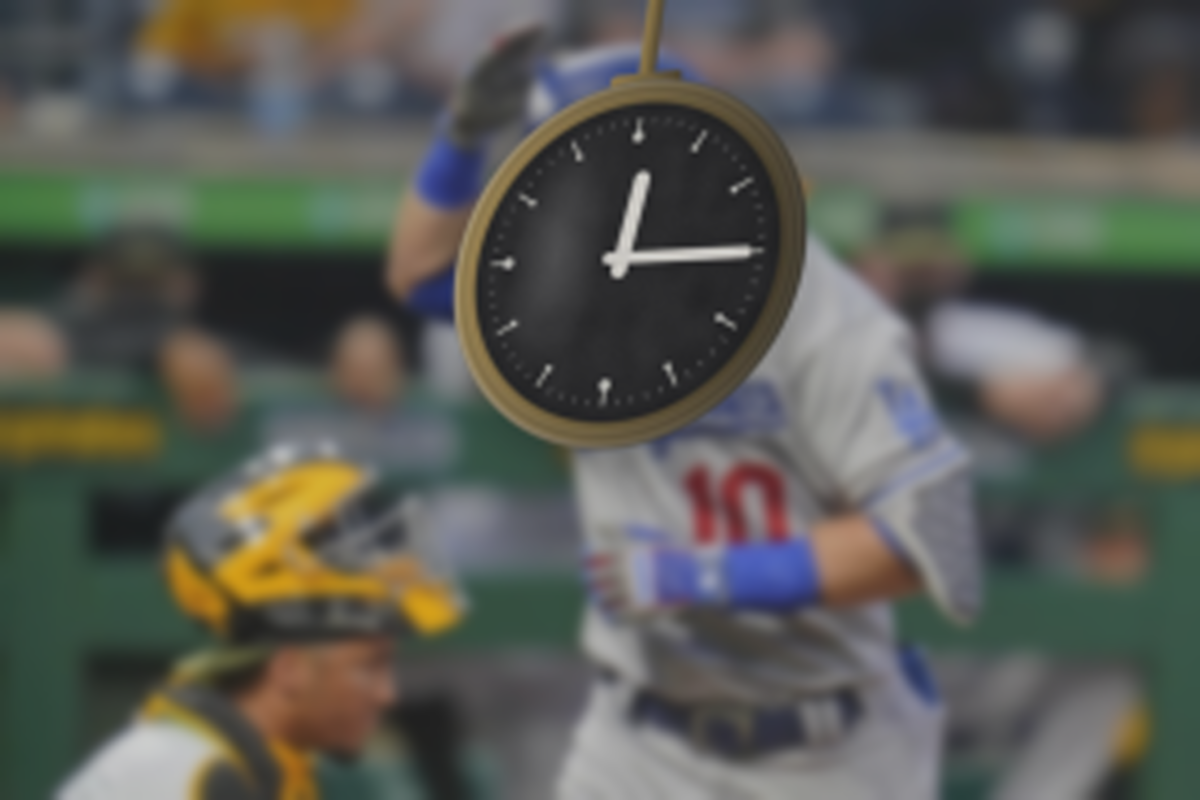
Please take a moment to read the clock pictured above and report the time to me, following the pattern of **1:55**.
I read **12:15**
